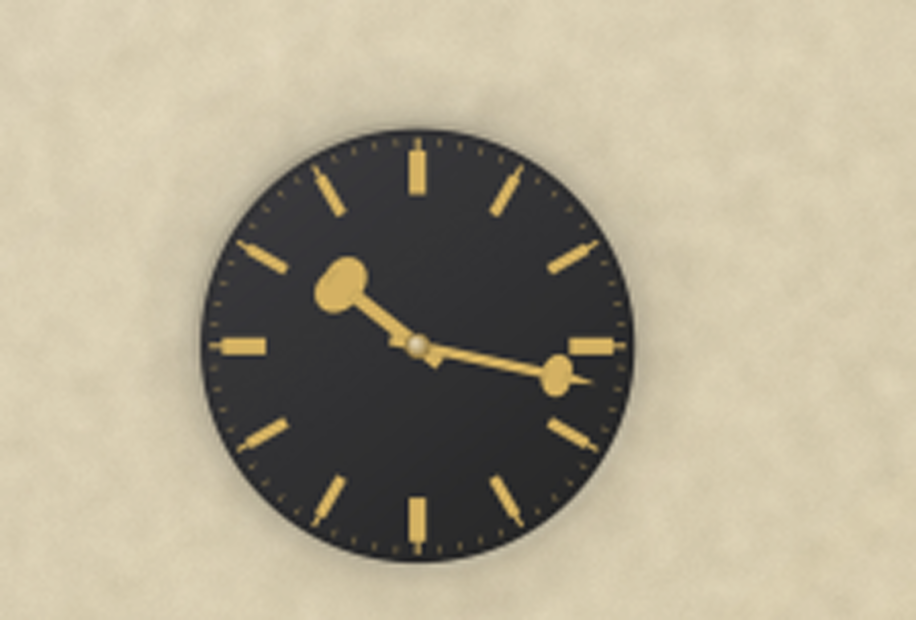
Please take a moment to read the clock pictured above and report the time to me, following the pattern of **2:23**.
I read **10:17**
